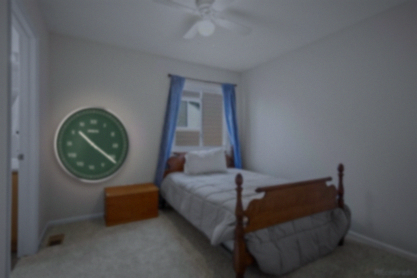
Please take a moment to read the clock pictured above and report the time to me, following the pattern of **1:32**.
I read **10:21**
